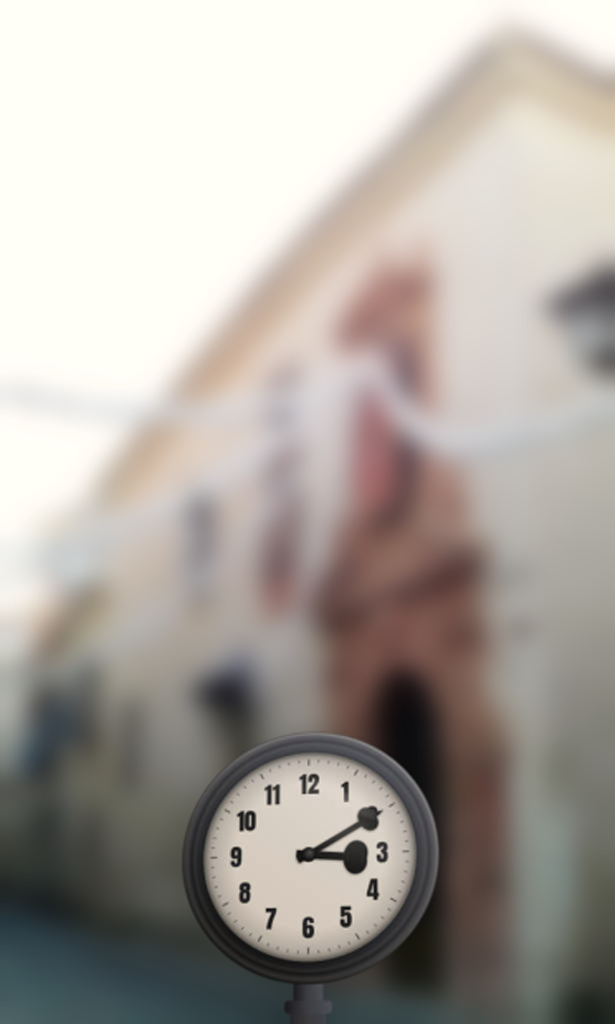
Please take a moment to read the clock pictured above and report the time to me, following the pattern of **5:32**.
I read **3:10**
